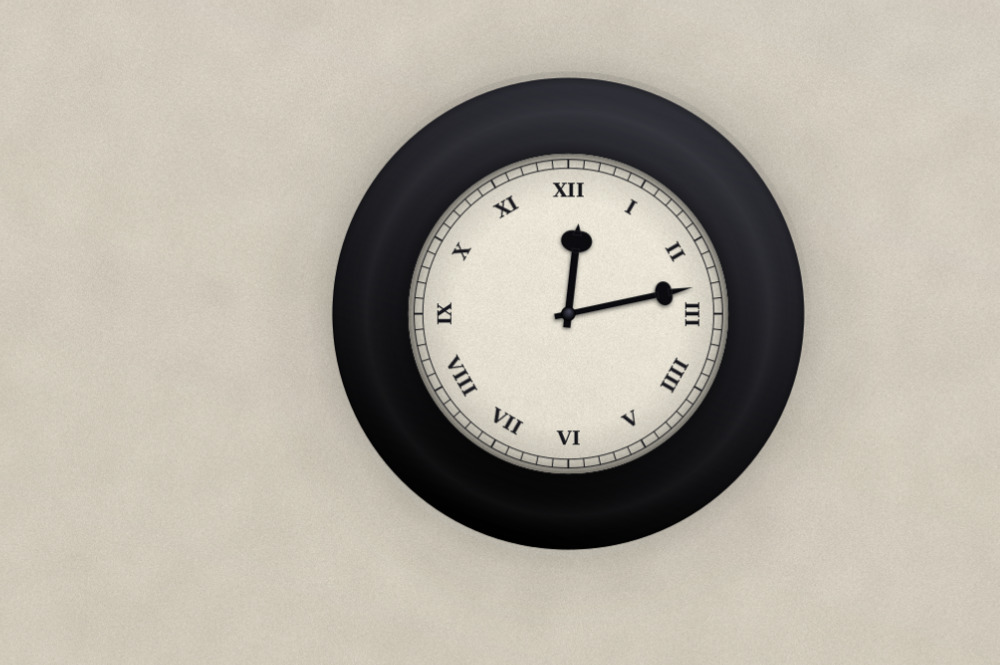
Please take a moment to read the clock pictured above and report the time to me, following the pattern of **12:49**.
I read **12:13**
